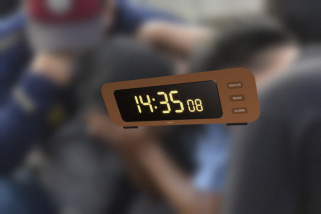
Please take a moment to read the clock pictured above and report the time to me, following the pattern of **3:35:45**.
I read **14:35:08**
